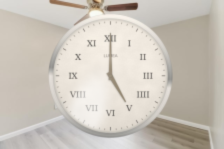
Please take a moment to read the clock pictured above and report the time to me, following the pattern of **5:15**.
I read **5:00**
